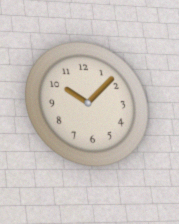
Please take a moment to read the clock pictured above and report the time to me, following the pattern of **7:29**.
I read **10:08**
